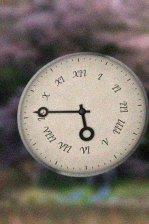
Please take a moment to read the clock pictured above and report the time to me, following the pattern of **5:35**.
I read **5:46**
